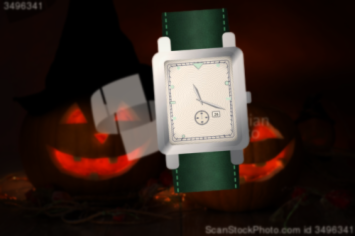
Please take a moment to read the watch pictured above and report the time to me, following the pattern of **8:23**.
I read **11:19**
